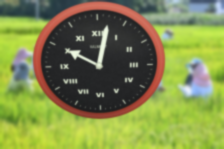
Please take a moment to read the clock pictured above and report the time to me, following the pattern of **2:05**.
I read **10:02**
